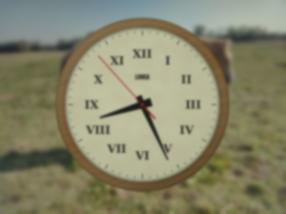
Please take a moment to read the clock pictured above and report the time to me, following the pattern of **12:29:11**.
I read **8:25:53**
